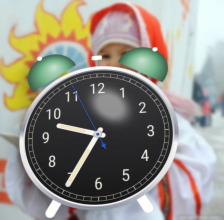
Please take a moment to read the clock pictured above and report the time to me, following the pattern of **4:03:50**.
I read **9:34:56**
